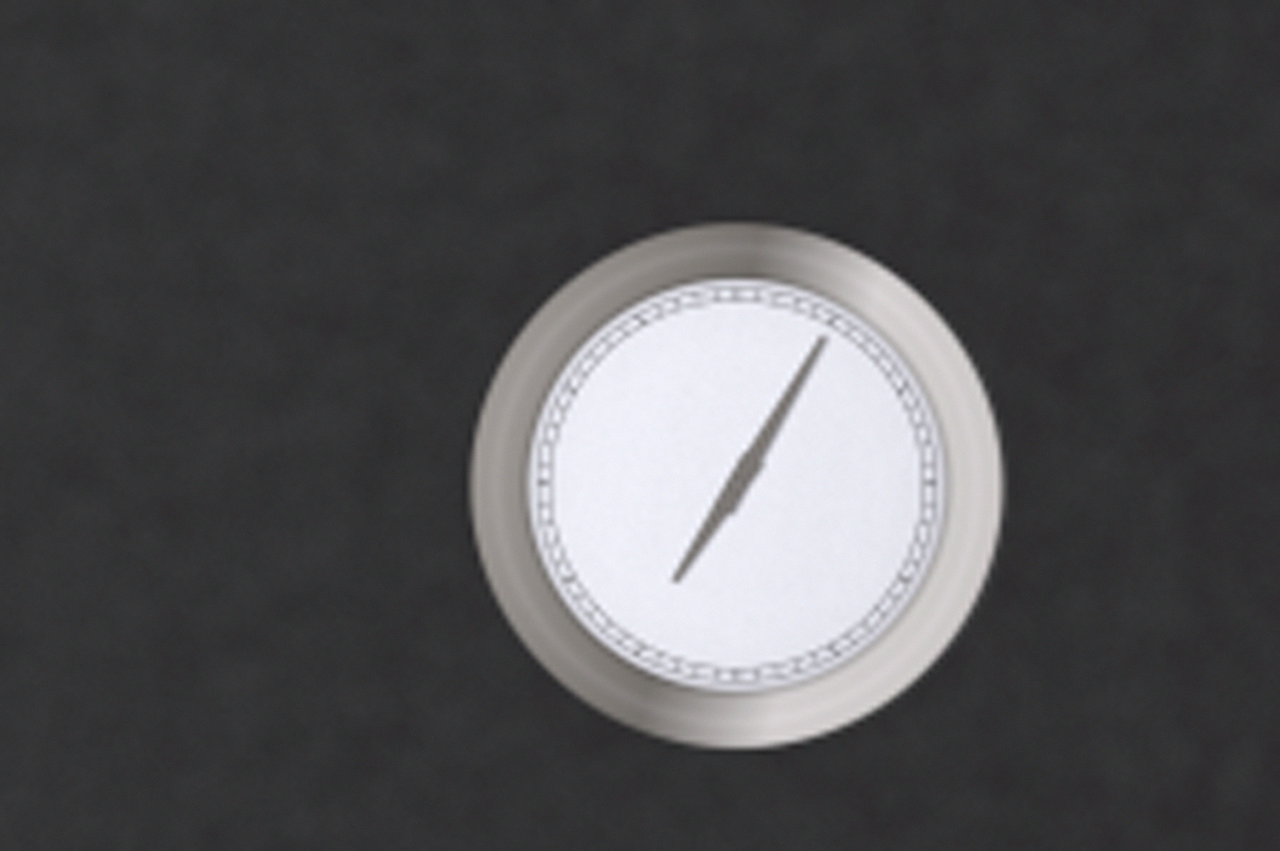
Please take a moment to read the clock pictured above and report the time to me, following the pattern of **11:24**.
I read **7:05**
